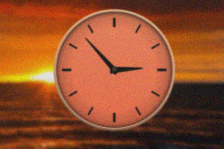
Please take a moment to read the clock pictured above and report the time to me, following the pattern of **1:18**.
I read **2:53**
